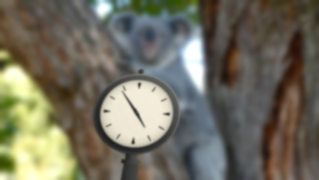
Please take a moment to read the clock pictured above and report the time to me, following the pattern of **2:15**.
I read **4:54**
